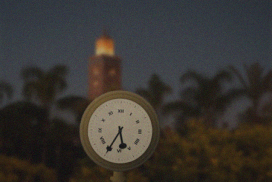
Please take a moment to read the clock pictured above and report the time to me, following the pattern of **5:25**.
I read **5:35**
